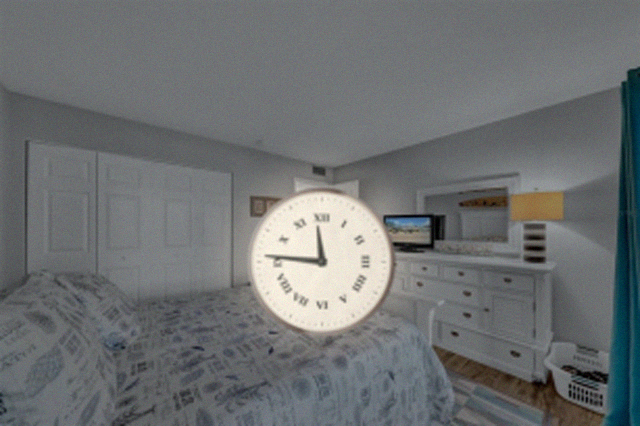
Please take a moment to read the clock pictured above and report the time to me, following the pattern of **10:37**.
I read **11:46**
